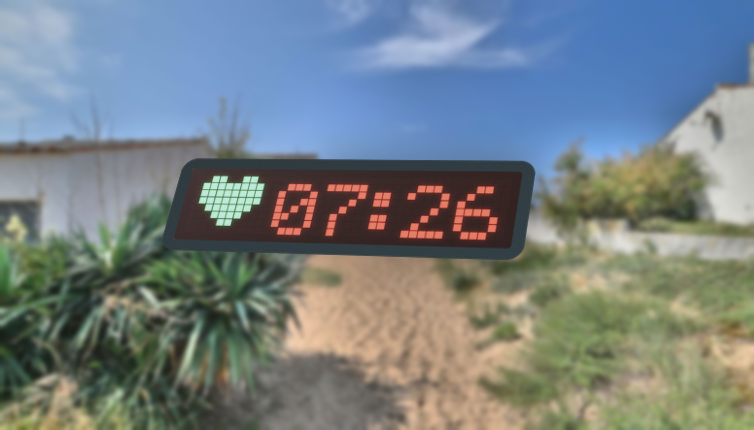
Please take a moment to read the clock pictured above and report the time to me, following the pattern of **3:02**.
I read **7:26**
